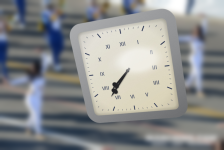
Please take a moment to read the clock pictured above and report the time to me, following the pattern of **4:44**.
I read **7:37**
